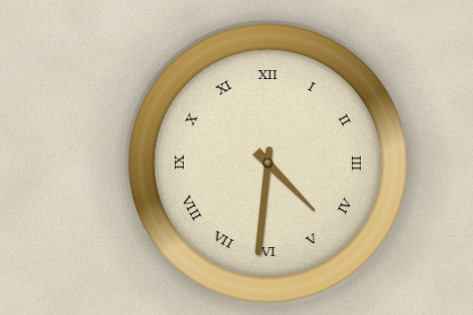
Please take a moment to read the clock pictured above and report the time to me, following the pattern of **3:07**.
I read **4:31**
